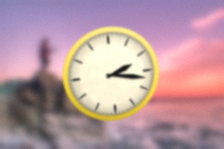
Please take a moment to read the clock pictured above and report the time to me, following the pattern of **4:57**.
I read **2:17**
